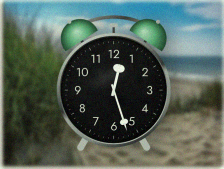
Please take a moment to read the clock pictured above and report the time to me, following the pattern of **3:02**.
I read **12:27**
